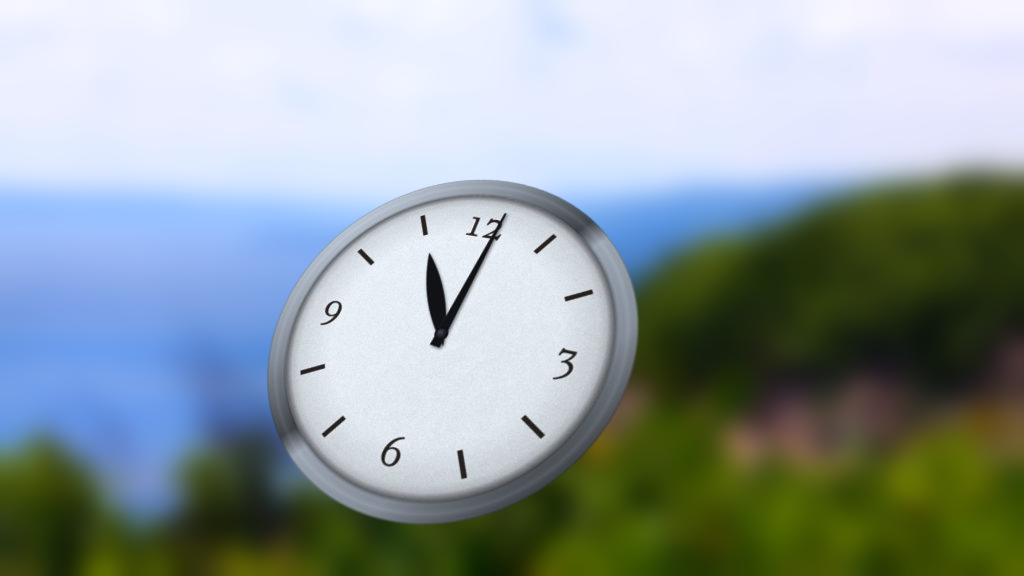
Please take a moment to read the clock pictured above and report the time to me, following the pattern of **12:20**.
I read **11:01**
